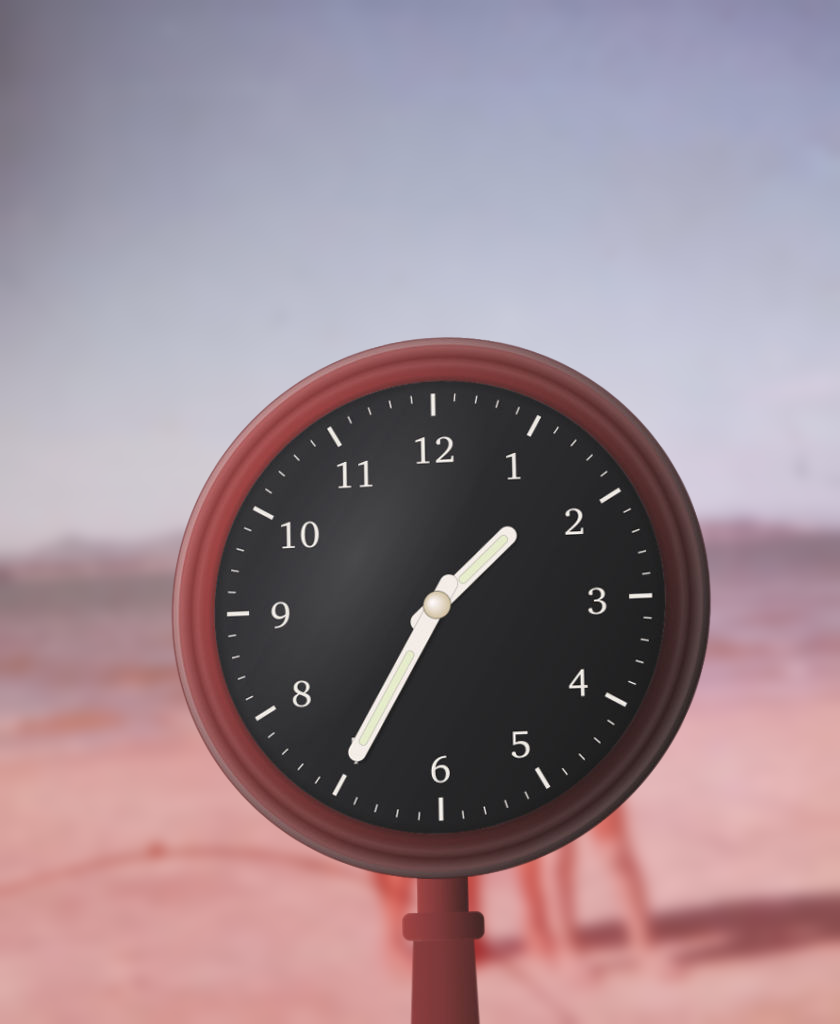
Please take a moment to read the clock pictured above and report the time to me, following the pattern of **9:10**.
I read **1:35**
